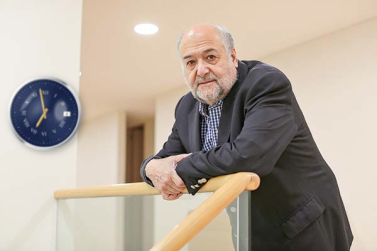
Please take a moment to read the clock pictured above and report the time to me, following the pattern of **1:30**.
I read **6:58**
